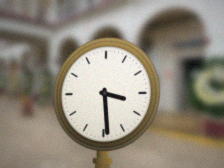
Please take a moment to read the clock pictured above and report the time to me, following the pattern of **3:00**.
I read **3:29**
